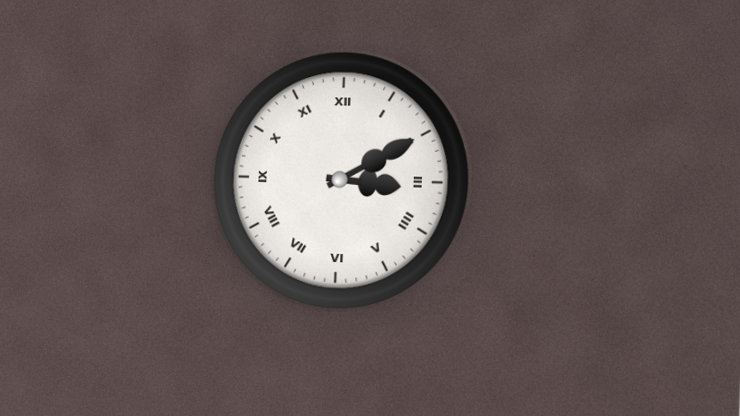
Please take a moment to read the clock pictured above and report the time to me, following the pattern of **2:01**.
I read **3:10**
